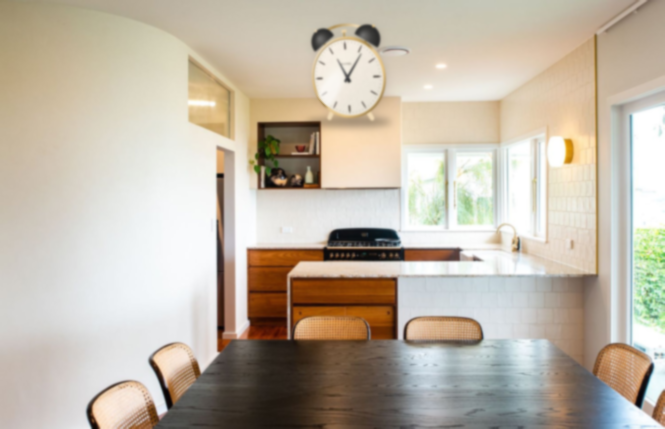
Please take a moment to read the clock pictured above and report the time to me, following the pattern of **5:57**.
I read **11:06**
